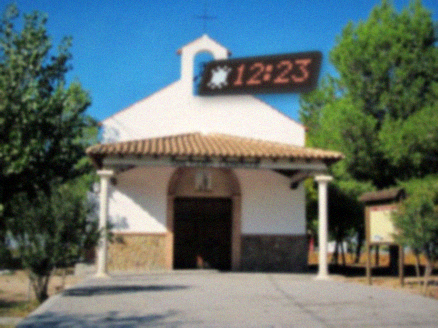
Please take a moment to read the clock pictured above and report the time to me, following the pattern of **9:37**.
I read **12:23**
